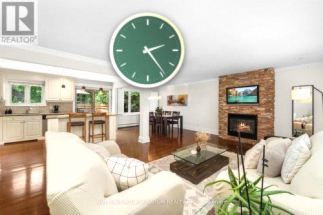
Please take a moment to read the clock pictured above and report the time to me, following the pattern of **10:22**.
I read **2:24**
